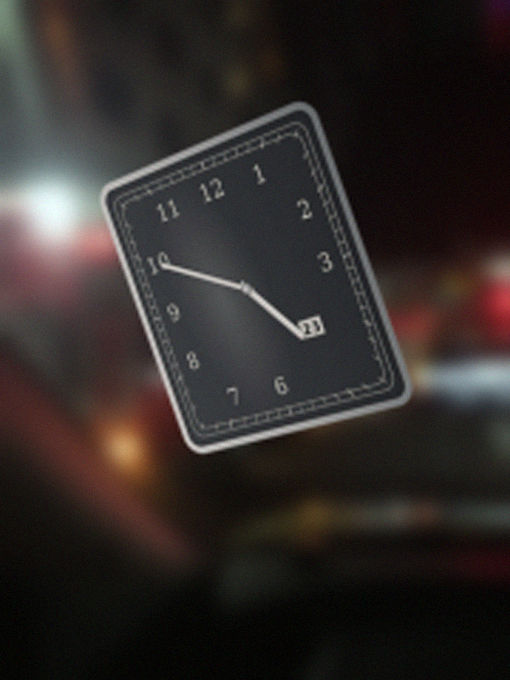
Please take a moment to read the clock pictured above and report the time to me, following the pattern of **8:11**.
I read **4:50**
